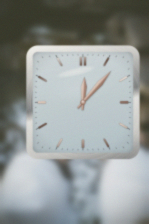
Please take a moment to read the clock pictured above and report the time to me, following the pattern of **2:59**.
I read **12:07**
